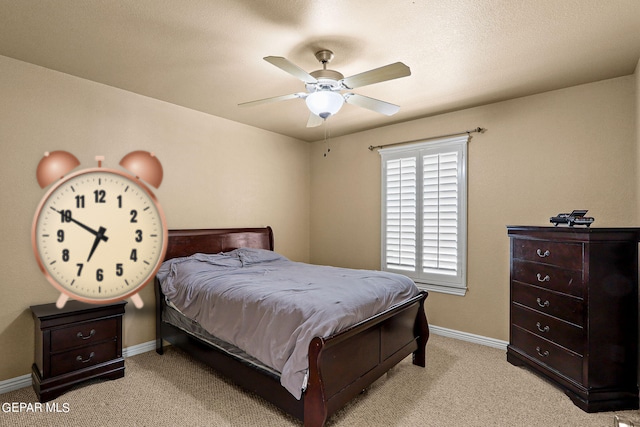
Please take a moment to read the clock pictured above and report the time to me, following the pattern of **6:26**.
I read **6:50**
